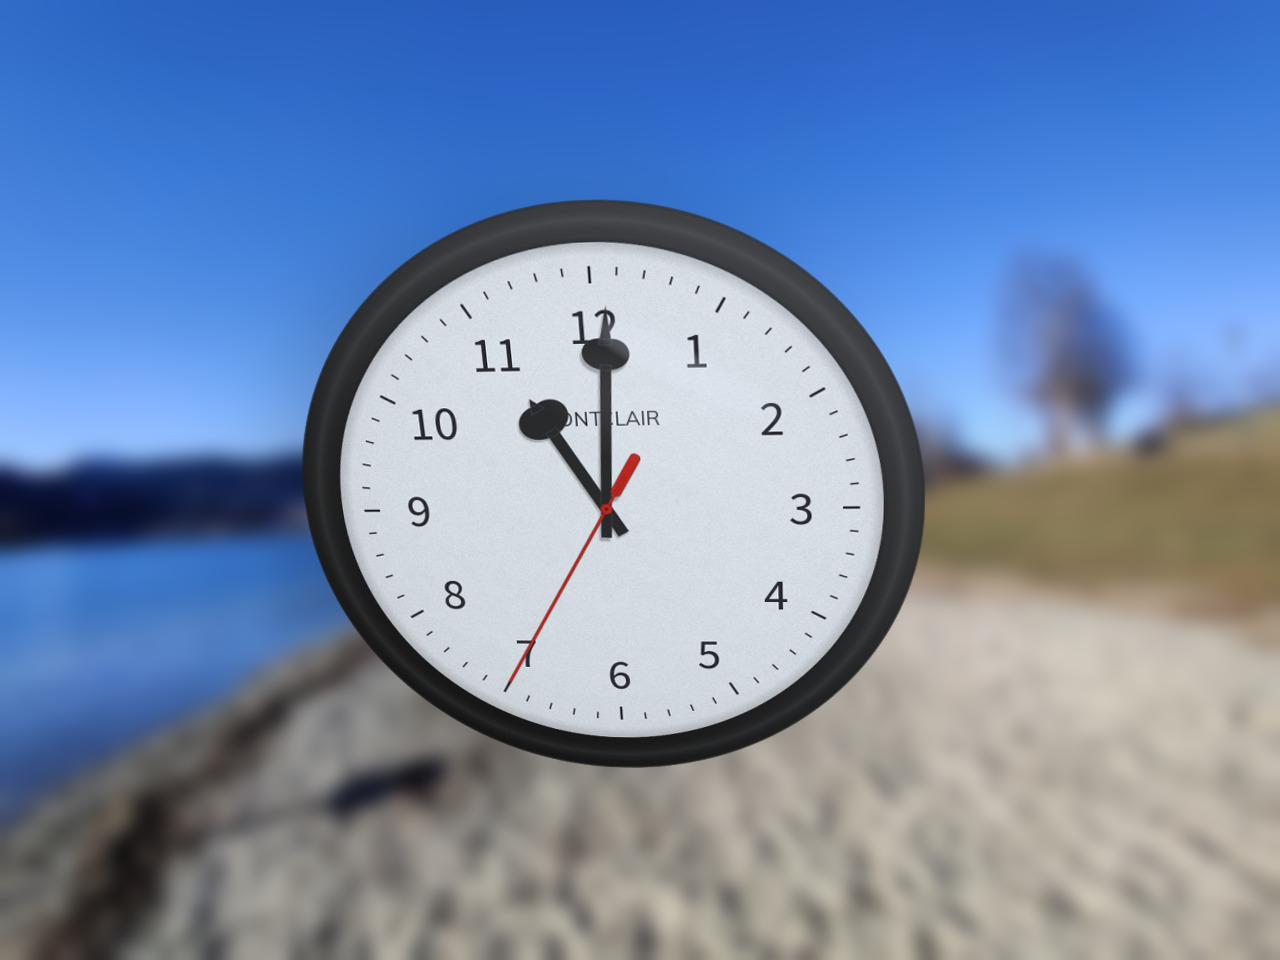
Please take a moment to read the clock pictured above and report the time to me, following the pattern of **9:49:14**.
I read **11:00:35**
